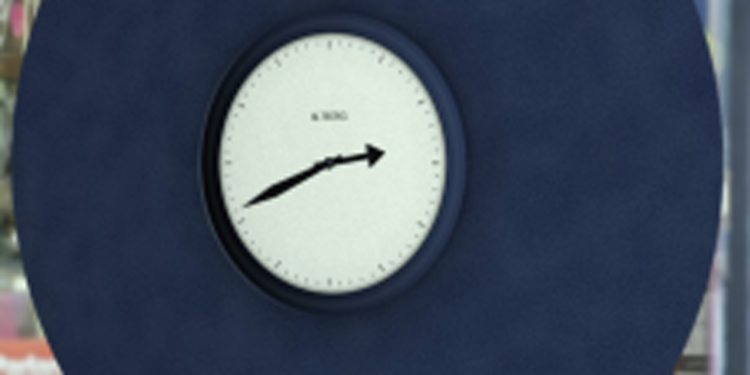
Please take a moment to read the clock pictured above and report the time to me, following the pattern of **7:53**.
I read **2:41**
